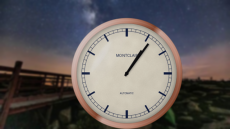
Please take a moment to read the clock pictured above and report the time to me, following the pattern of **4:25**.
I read **1:06**
